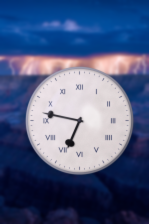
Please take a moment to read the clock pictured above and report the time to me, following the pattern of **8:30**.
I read **6:47**
